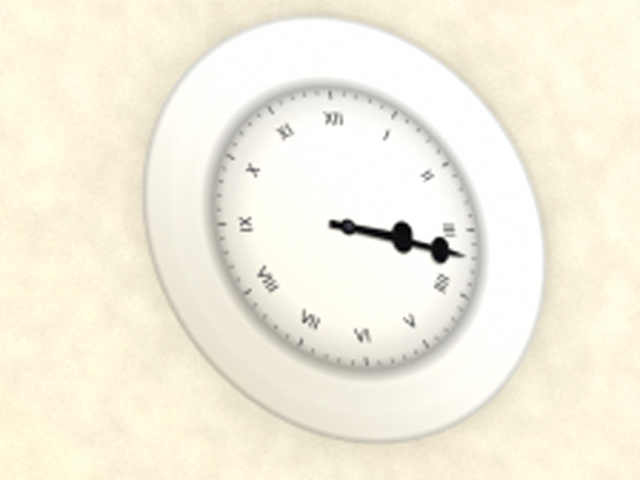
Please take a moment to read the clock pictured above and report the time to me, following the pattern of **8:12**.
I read **3:17**
